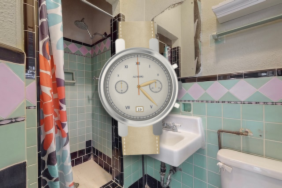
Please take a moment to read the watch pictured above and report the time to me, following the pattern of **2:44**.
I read **2:23**
